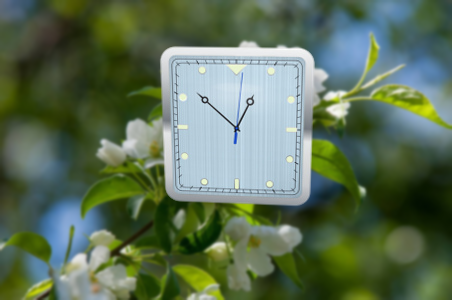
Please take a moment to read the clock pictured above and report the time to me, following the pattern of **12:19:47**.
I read **12:52:01**
